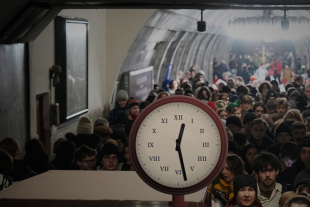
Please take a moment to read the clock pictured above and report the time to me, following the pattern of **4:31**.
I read **12:28**
